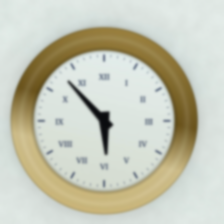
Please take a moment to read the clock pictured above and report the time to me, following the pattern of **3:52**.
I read **5:53**
